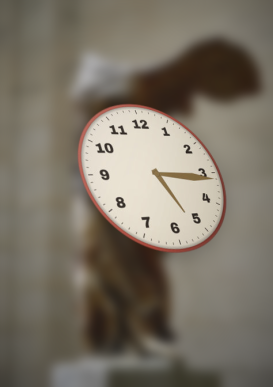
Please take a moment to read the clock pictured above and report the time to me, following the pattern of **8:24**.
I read **5:16**
